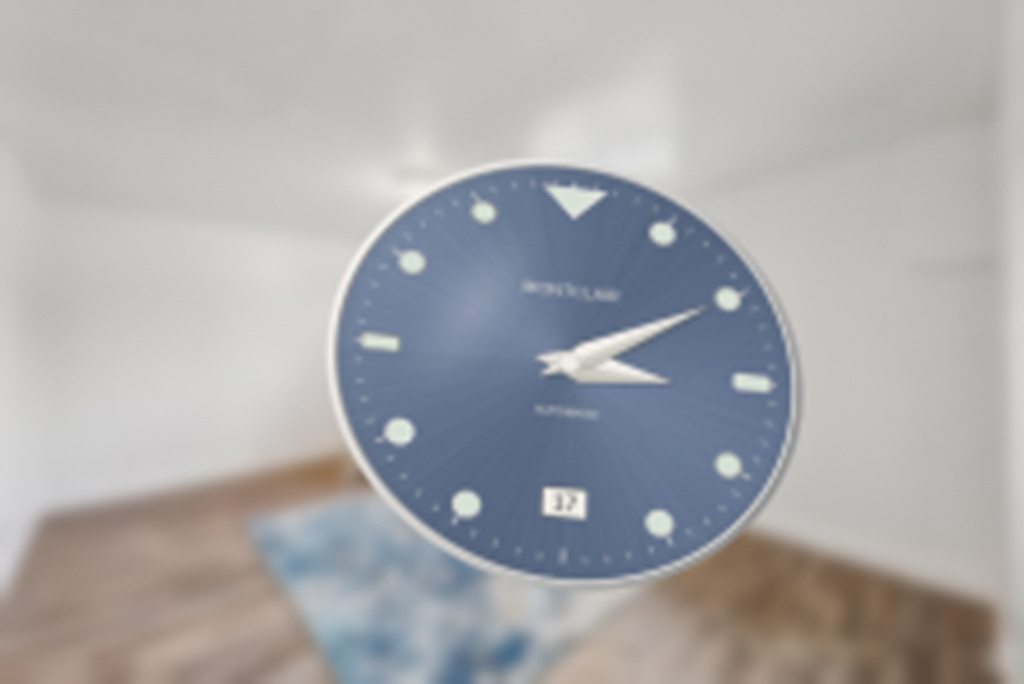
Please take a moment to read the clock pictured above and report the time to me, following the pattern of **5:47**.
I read **3:10**
